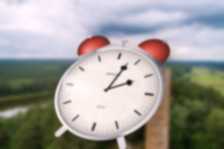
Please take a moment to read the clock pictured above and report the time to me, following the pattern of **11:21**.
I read **2:03**
